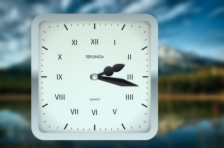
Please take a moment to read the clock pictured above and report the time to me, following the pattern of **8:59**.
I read **2:17**
